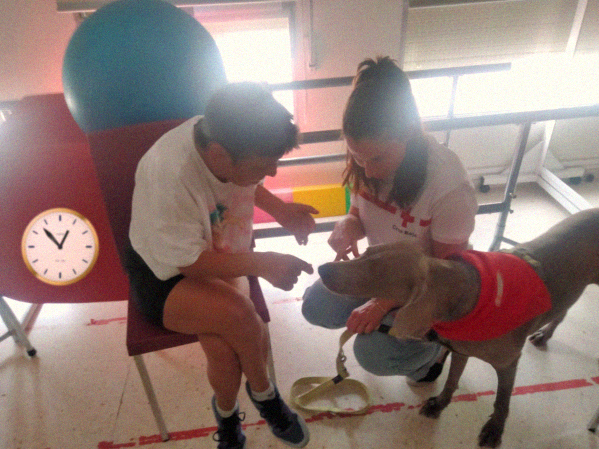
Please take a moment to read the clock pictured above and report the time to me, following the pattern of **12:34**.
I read **12:53**
